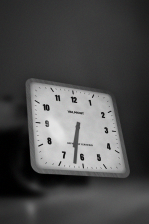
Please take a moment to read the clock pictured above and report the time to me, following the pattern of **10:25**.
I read **6:32**
